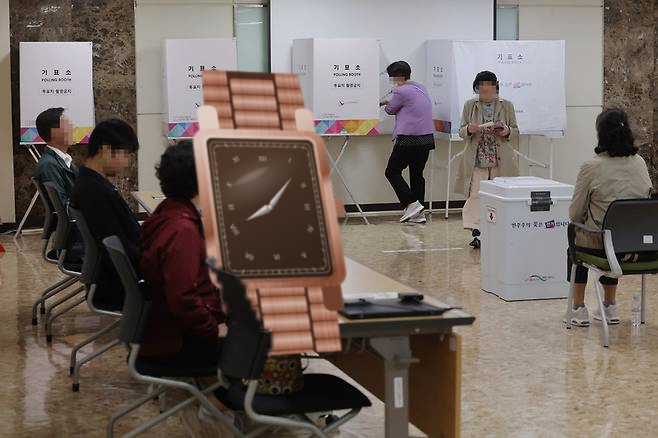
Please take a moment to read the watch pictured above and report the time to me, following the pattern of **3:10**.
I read **8:07**
